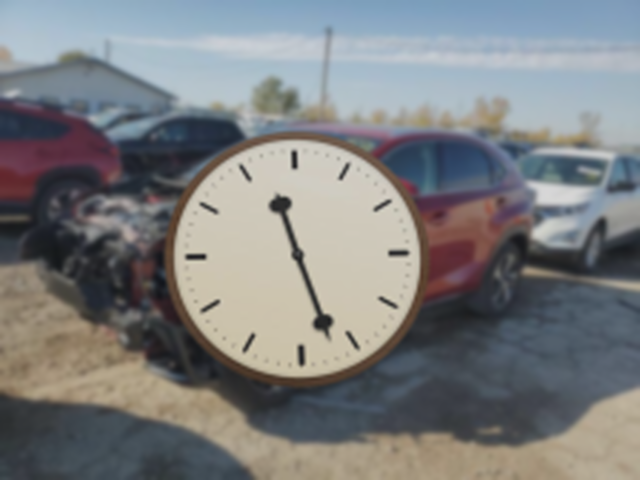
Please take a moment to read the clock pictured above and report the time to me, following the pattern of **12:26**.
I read **11:27**
